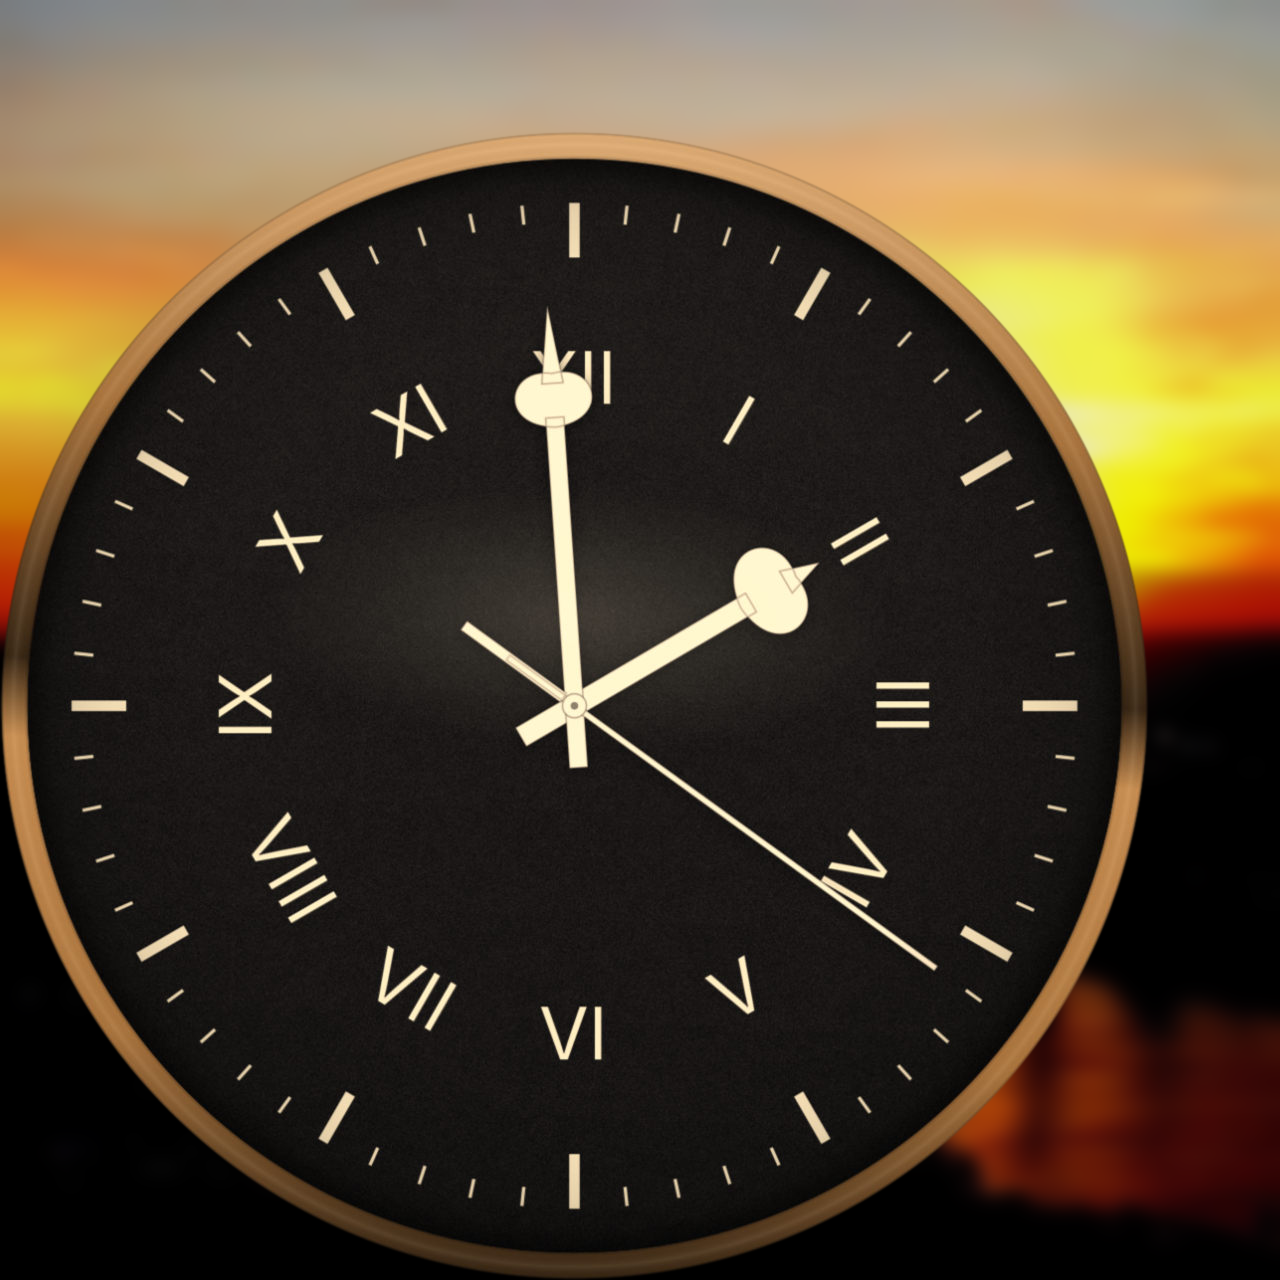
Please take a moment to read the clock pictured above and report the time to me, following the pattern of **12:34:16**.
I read **1:59:21**
